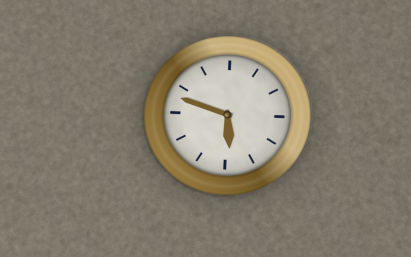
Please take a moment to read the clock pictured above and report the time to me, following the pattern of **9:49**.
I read **5:48**
